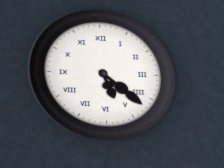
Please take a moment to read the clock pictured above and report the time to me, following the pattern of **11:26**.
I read **5:22**
